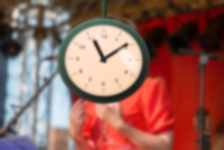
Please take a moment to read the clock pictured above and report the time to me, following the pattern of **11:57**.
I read **11:09**
